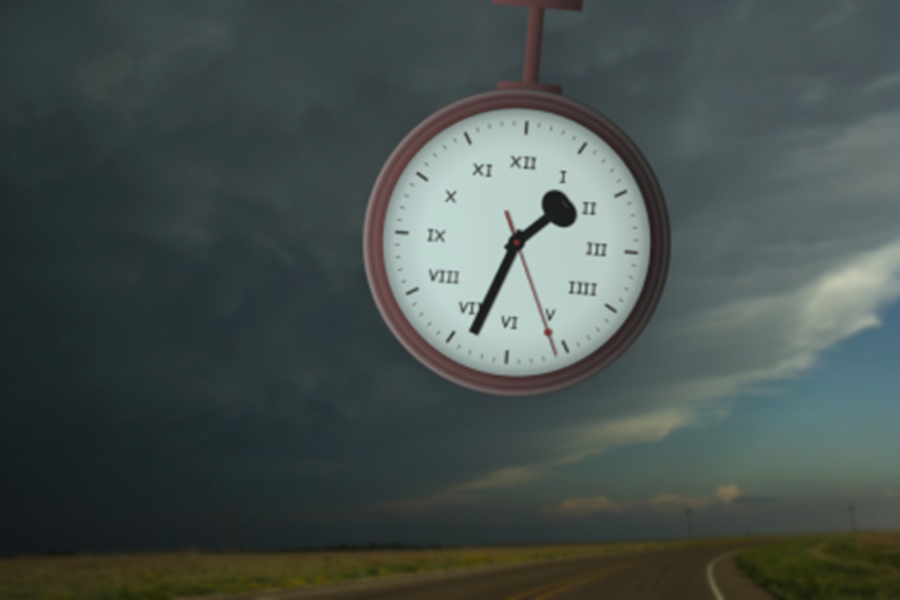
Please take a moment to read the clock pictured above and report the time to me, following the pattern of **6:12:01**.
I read **1:33:26**
